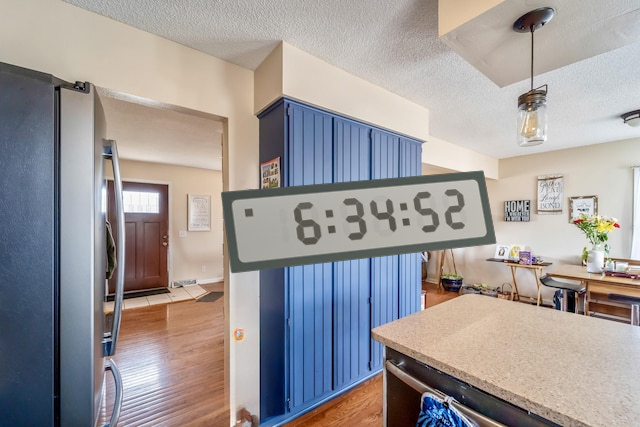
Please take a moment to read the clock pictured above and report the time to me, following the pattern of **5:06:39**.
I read **6:34:52**
